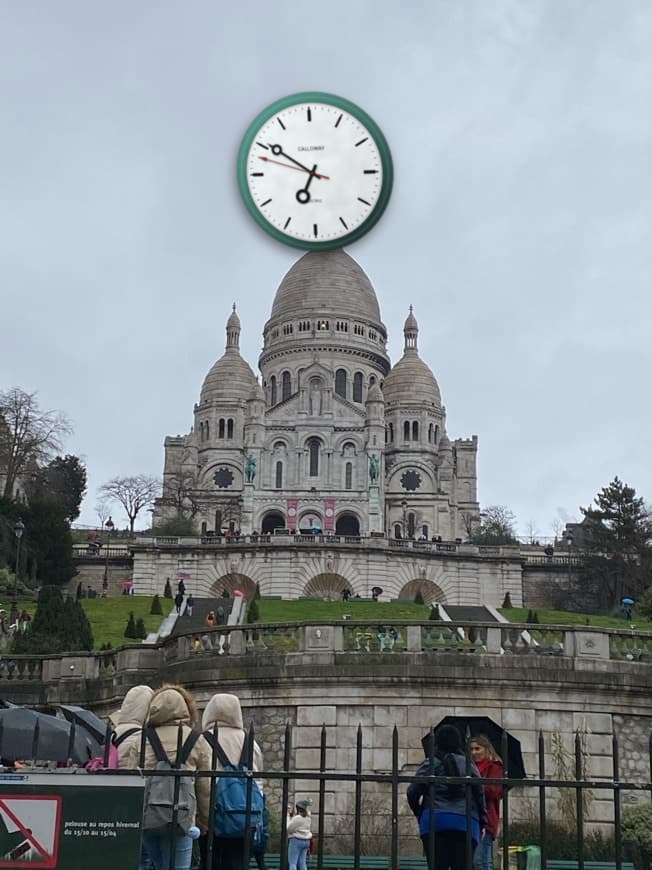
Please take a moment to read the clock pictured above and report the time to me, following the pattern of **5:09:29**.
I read **6:50:48**
